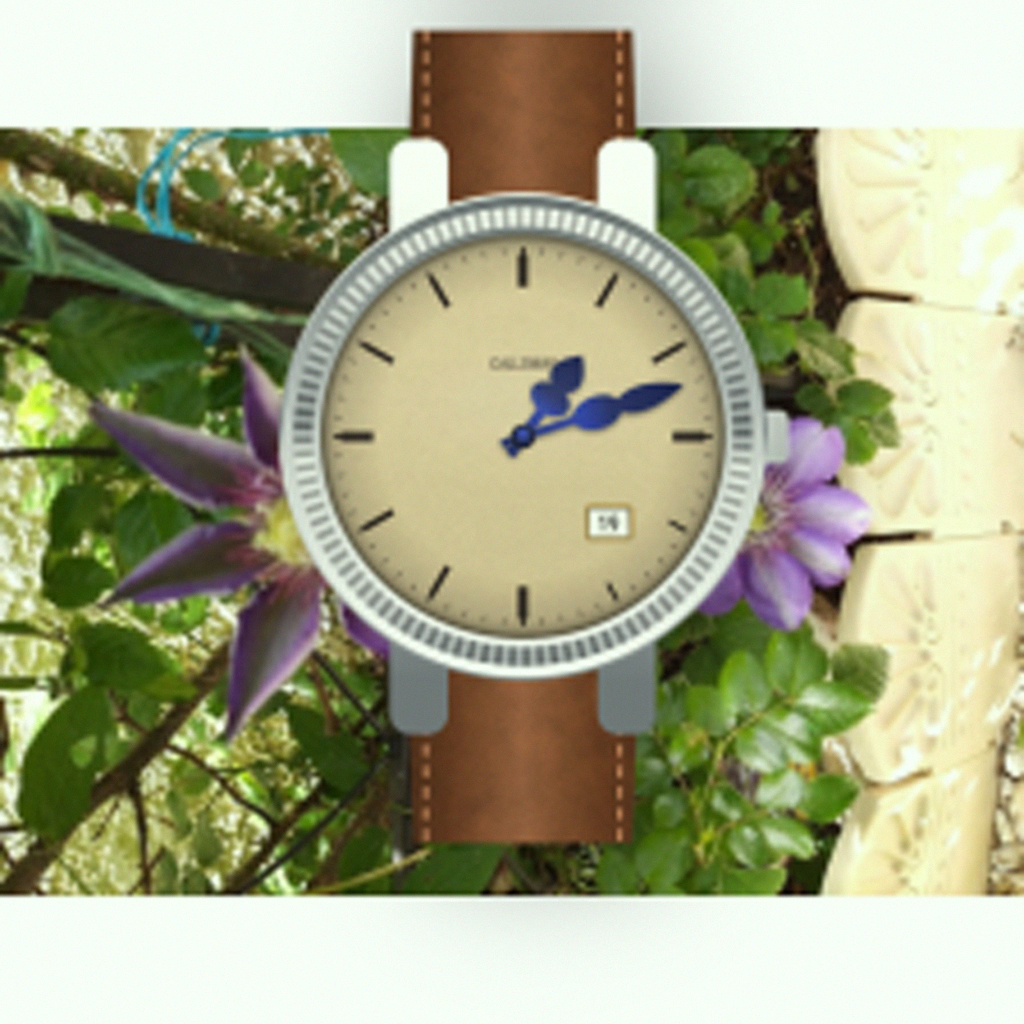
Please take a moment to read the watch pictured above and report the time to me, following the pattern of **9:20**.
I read **1:12**
